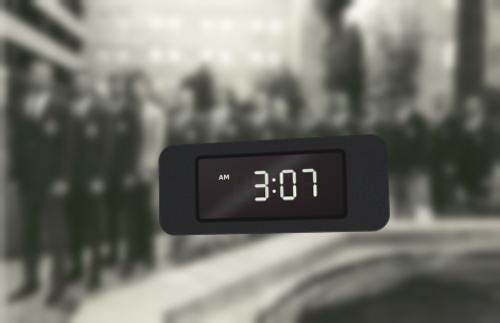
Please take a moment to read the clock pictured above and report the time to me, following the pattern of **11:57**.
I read **3:07**
